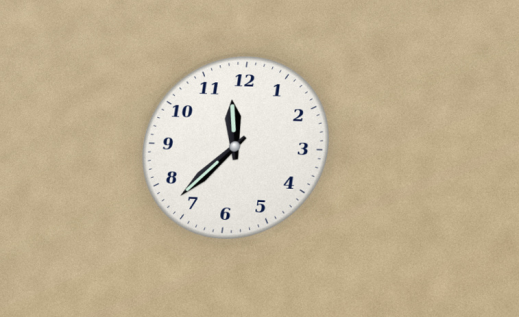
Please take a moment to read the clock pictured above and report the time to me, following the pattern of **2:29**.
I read **11:37**
